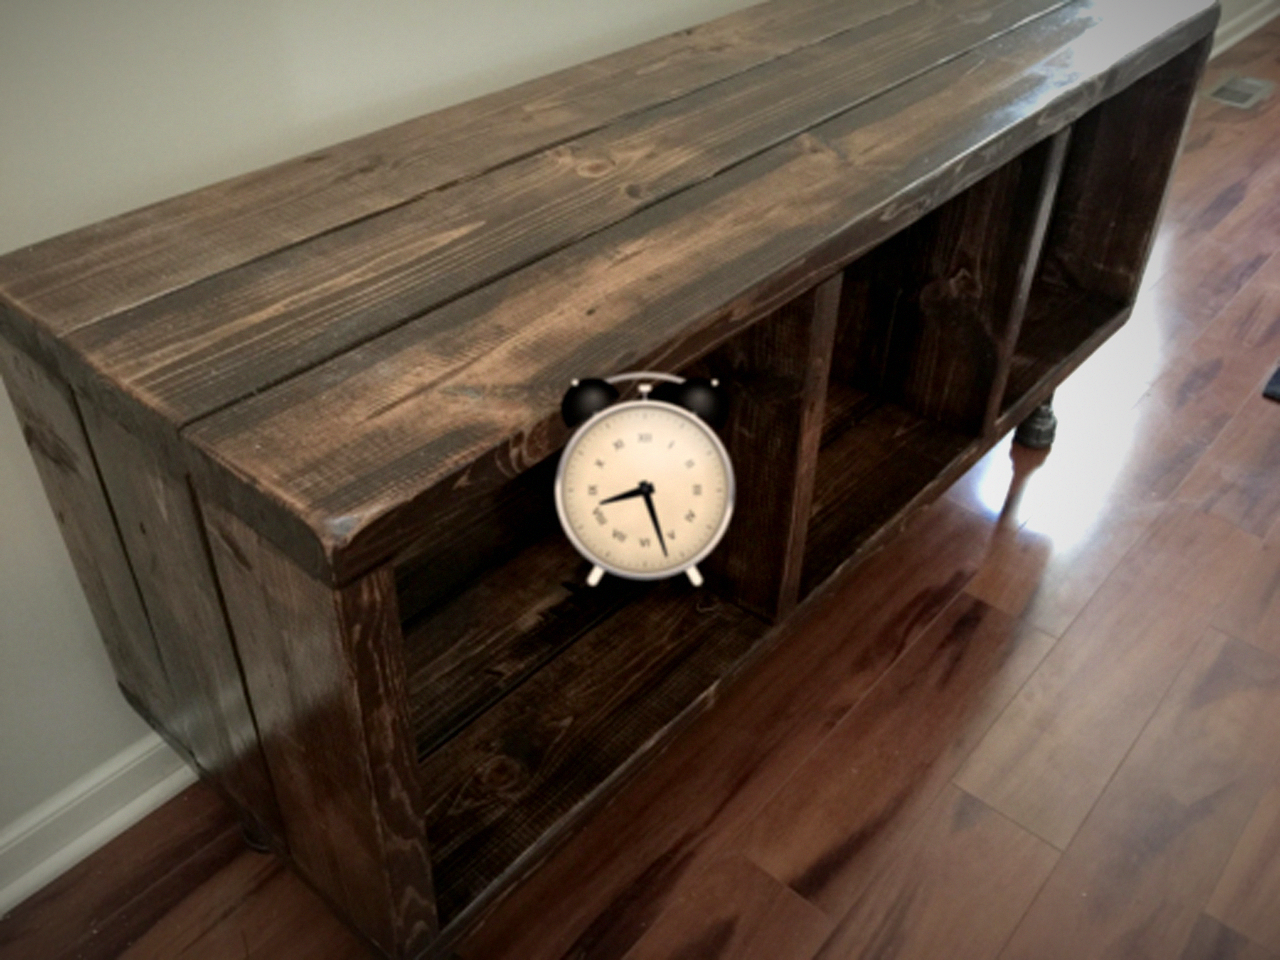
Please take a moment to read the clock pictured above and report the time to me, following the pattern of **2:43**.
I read **8:27**
